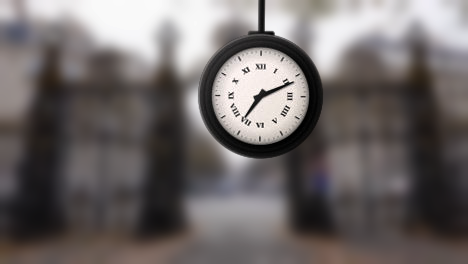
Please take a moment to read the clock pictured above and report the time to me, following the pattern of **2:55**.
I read **7:11**
